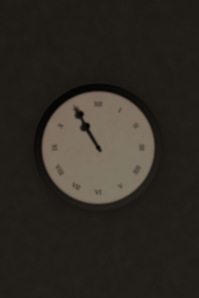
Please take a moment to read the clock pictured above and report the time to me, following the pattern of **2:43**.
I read **10:55**
